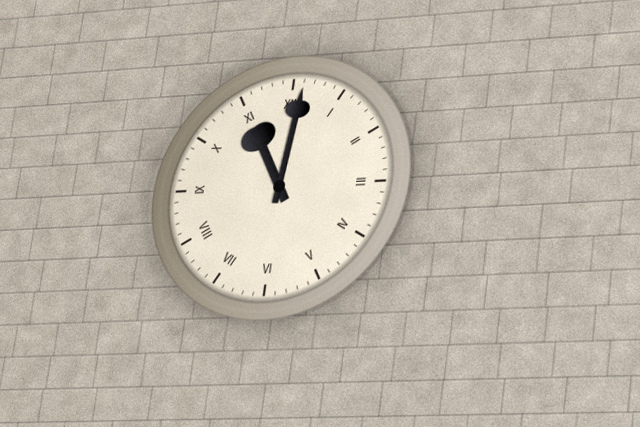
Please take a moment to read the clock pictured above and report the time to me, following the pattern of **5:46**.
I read **11:01**
